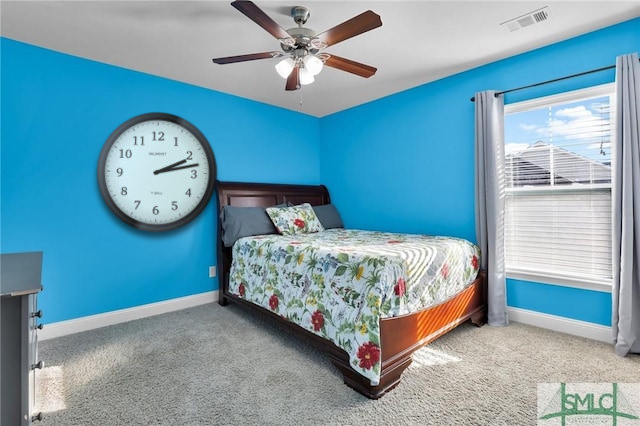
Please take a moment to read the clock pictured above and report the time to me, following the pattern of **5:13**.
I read **2:13**
